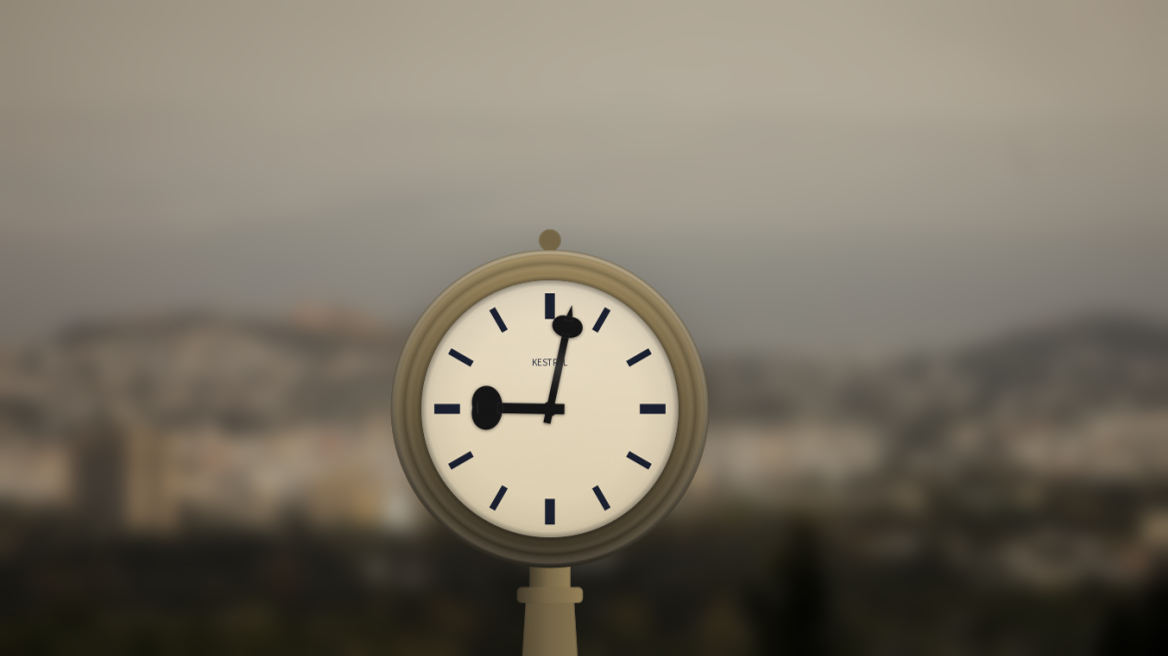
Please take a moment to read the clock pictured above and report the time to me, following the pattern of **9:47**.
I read **9:02**
